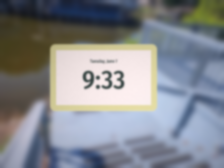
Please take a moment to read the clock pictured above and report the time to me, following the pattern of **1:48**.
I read **9:33**
